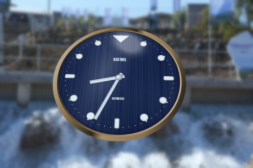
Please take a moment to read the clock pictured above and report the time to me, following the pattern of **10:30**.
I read **8:34**
